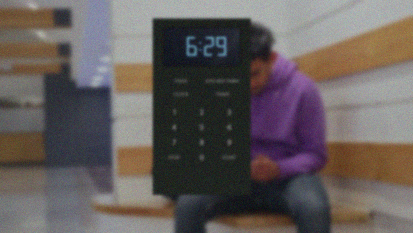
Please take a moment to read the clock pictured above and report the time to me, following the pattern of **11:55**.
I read **6:29**
